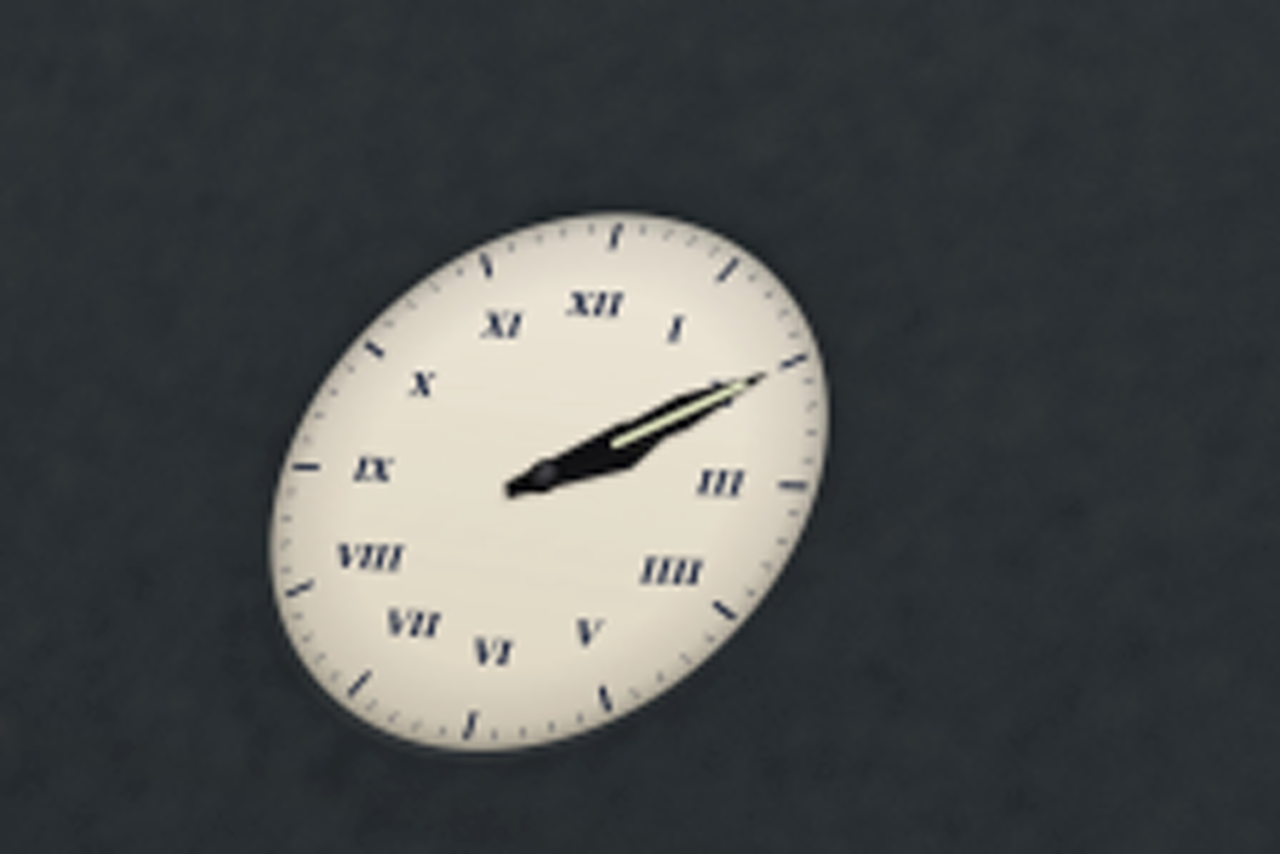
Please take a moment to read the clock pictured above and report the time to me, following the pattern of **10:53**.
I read **2:10**
